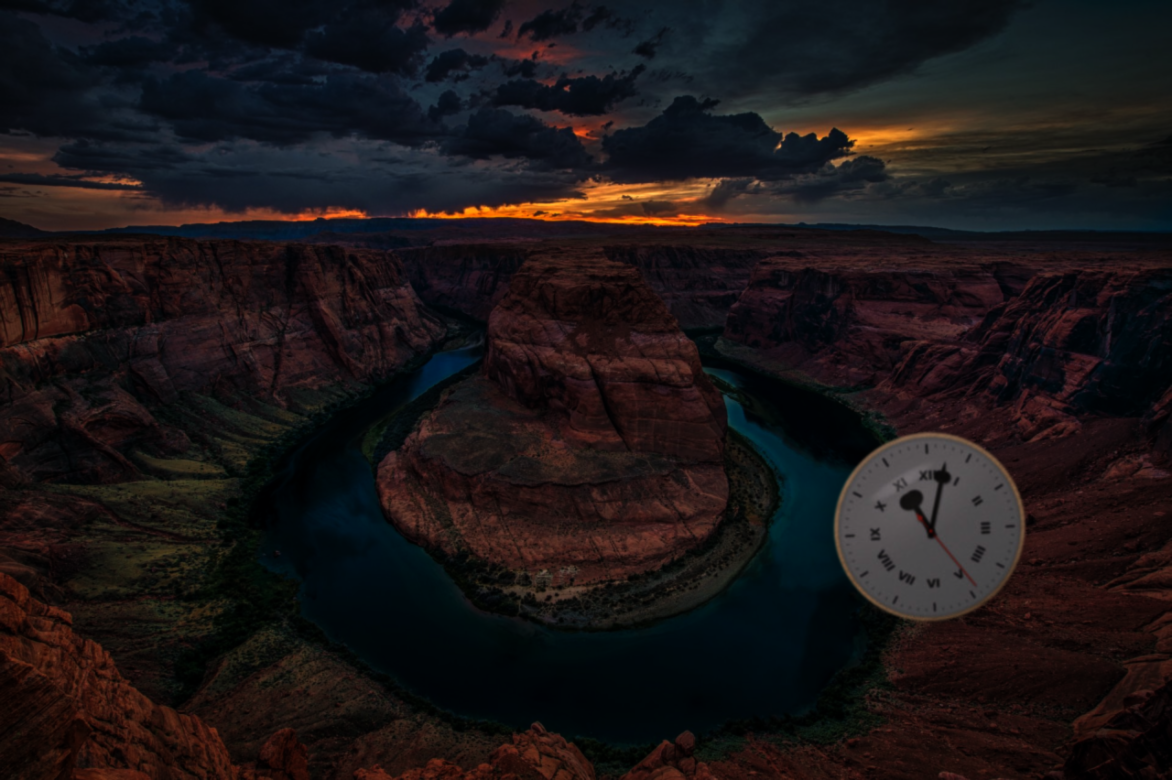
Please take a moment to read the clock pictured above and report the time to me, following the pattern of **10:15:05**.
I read **11:02:24**
